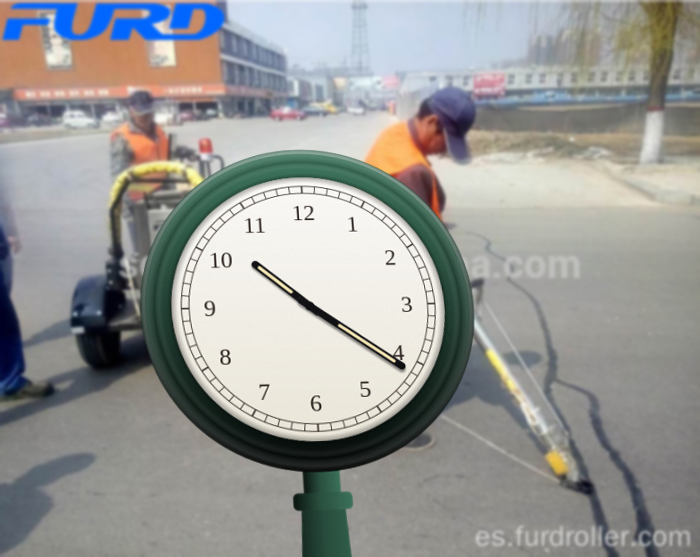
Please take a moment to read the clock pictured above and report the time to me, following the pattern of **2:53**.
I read **10:21**
